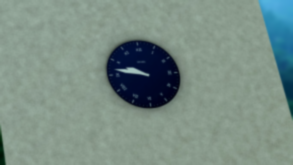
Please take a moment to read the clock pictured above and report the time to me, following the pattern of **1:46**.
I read **9:47**
